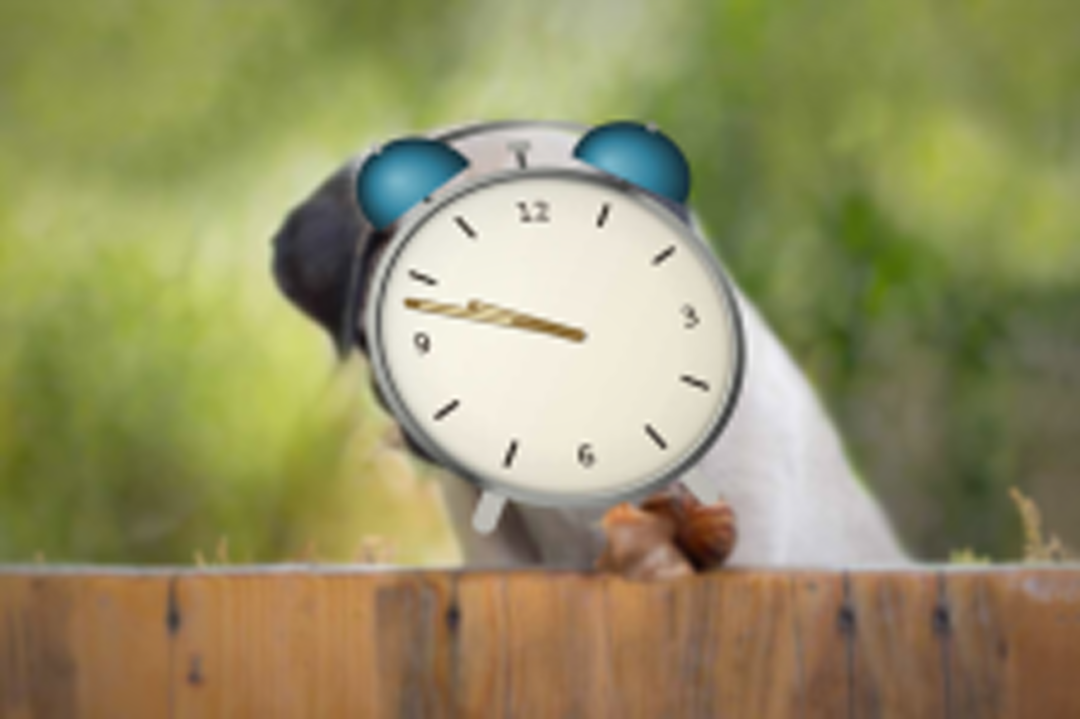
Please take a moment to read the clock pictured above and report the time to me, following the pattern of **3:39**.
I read **9:48**
